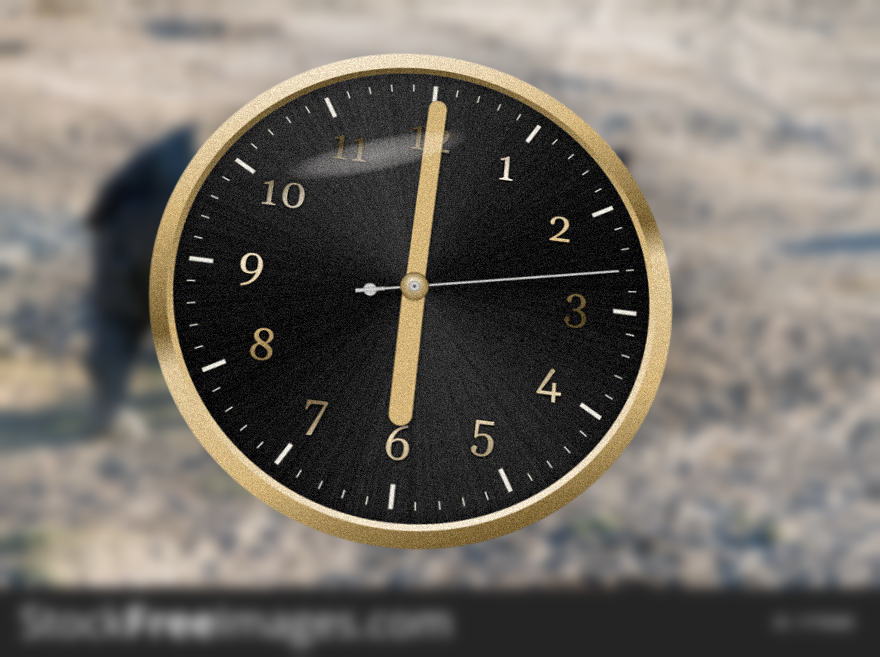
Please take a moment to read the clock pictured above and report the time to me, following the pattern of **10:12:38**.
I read **6:00:13**
